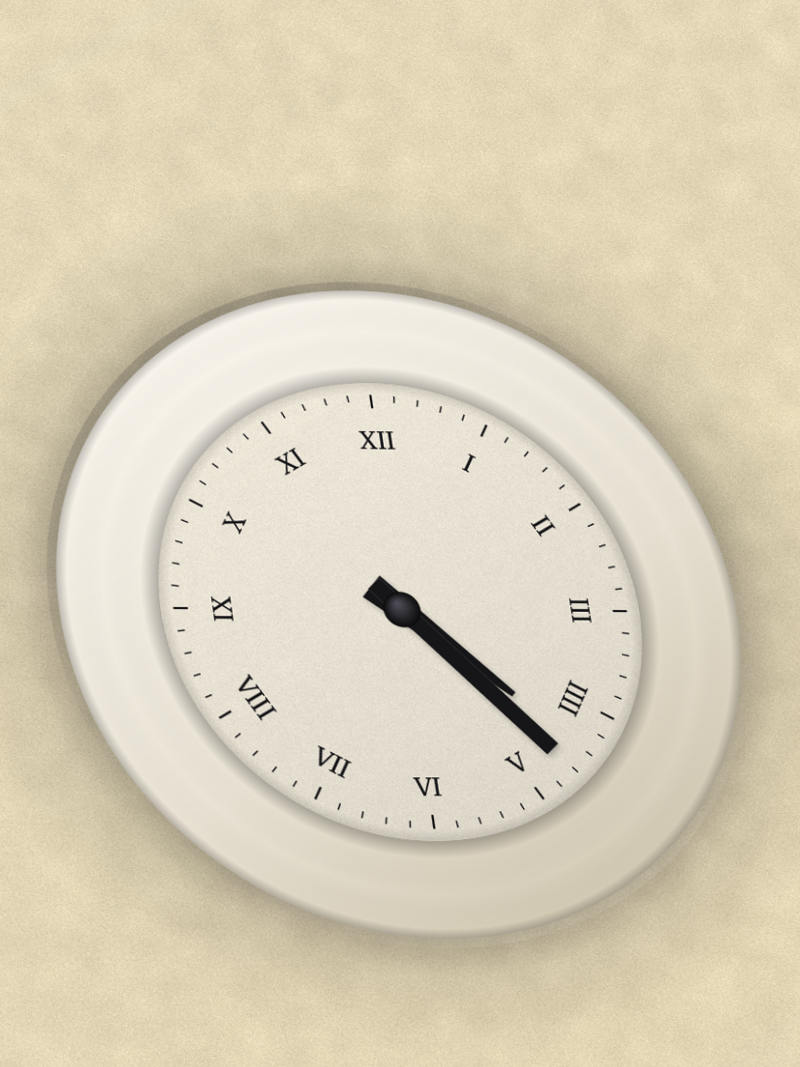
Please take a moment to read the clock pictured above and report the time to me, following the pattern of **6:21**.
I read **4:23**
